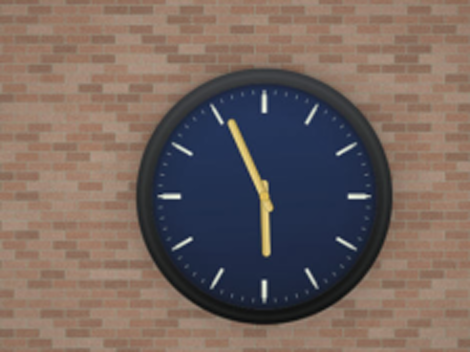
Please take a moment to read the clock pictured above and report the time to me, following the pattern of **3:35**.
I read **5:56**
